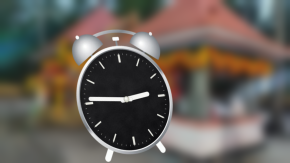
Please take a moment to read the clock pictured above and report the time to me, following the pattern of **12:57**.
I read **2:46**
